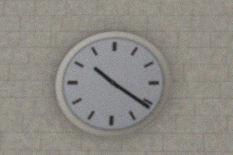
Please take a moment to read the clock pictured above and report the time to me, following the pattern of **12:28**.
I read **10:21**
